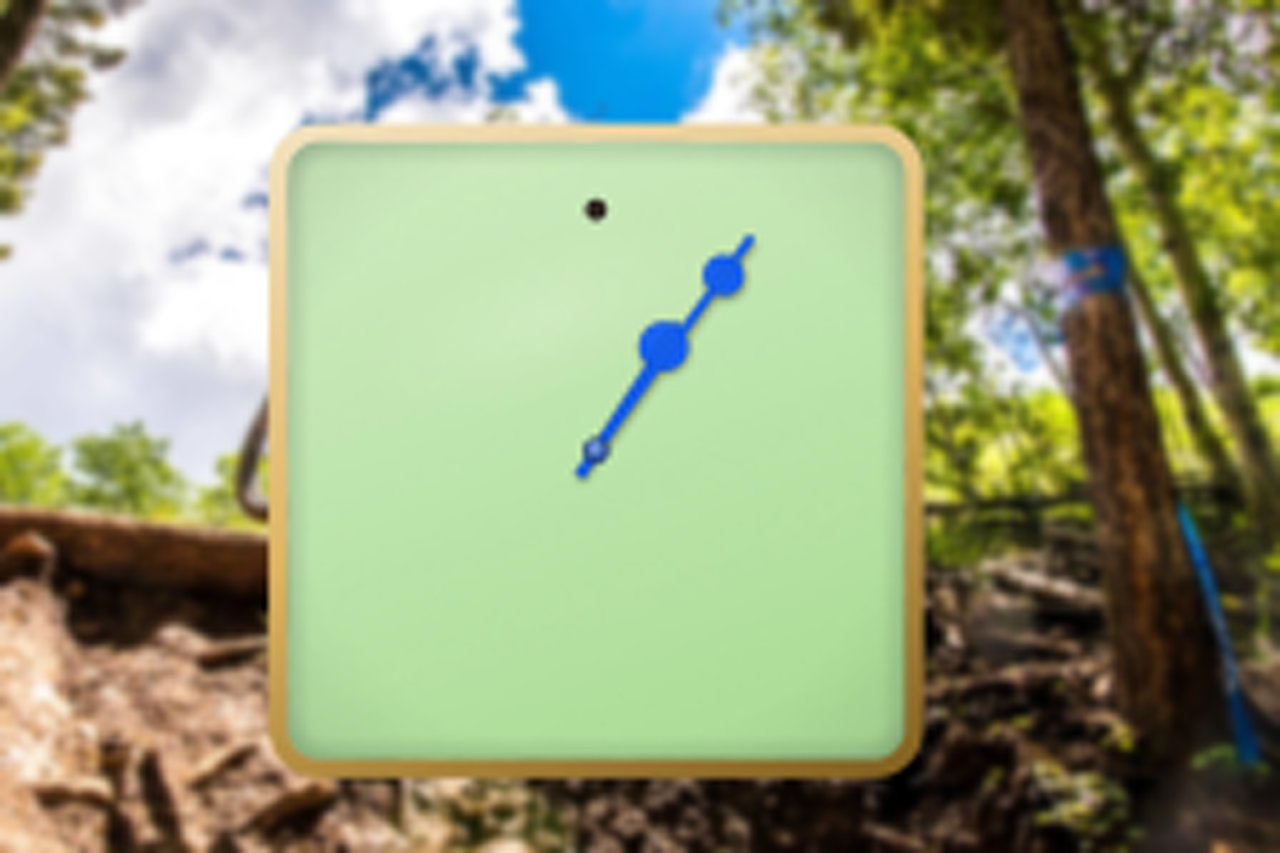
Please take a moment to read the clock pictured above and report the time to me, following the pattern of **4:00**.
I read **1:06**
